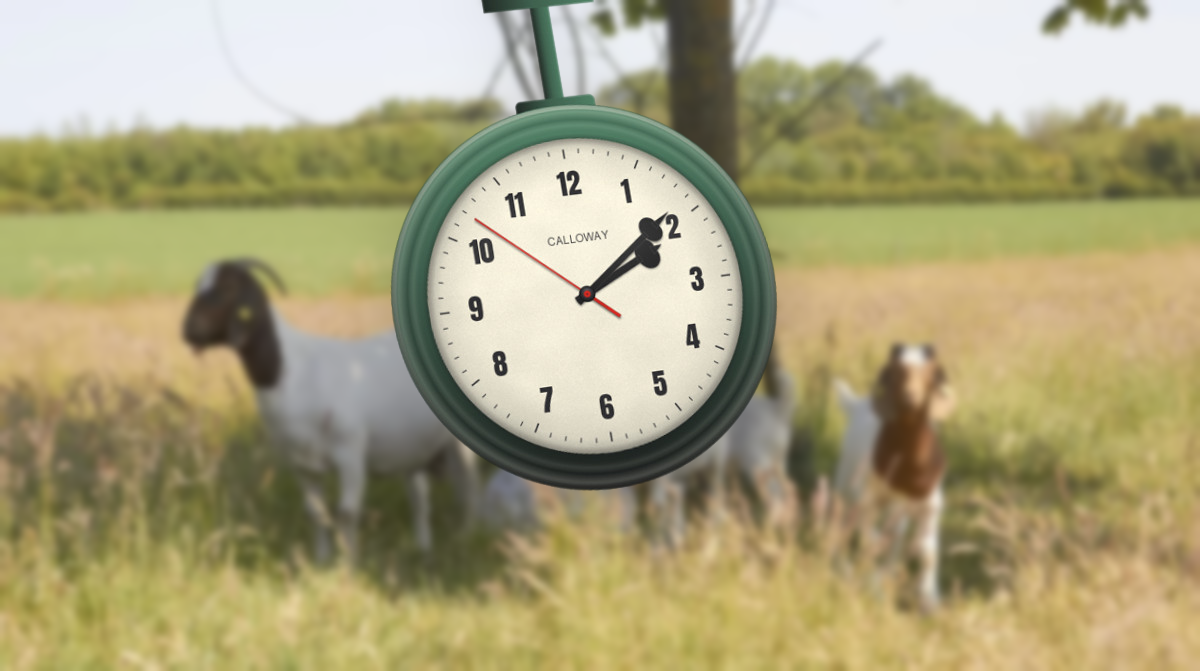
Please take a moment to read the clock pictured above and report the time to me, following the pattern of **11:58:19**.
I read **2:08:52**
